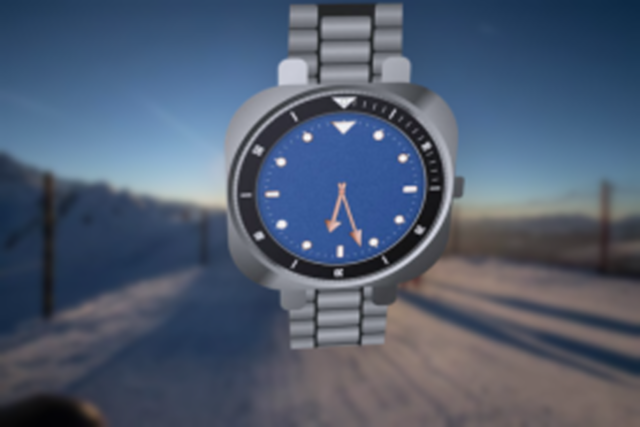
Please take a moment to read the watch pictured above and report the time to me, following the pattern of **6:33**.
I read **6:27**
